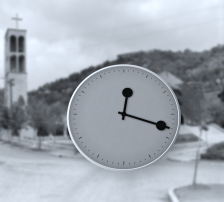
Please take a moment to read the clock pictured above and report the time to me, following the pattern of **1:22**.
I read **12:18**
